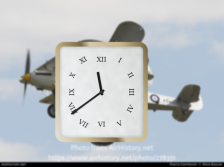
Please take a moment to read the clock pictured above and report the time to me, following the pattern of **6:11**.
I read **11:39**
